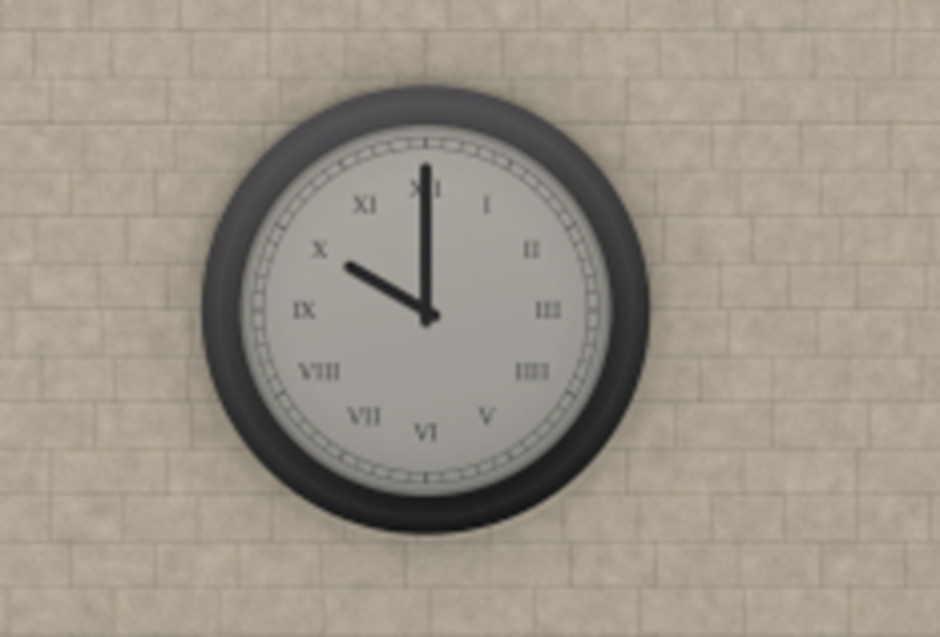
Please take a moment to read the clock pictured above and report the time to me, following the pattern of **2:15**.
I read **10:00**
